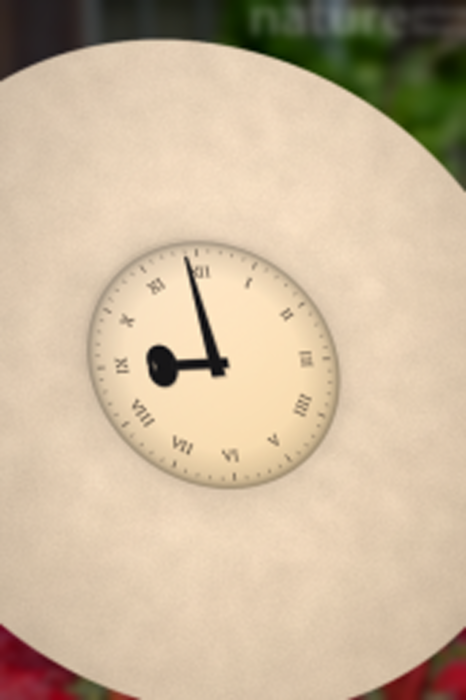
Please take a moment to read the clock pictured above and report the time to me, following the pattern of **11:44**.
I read **8:59**
